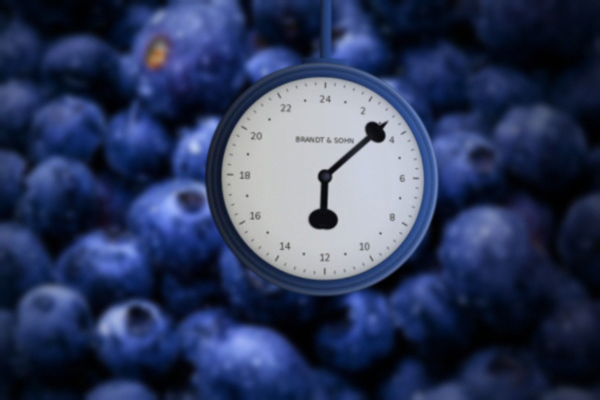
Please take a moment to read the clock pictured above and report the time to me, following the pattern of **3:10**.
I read **12:08**
